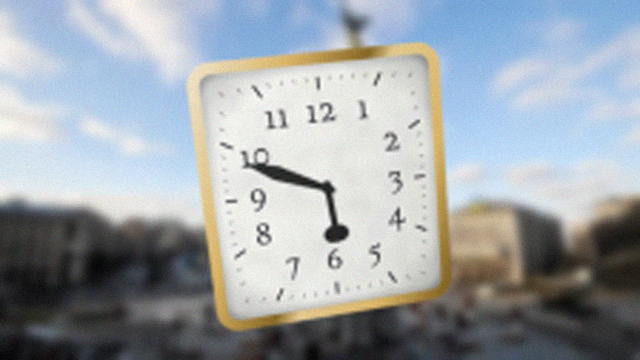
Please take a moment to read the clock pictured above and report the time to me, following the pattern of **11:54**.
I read **5:49**
